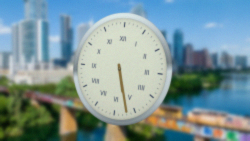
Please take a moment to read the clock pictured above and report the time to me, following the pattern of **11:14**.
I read **5:27**
